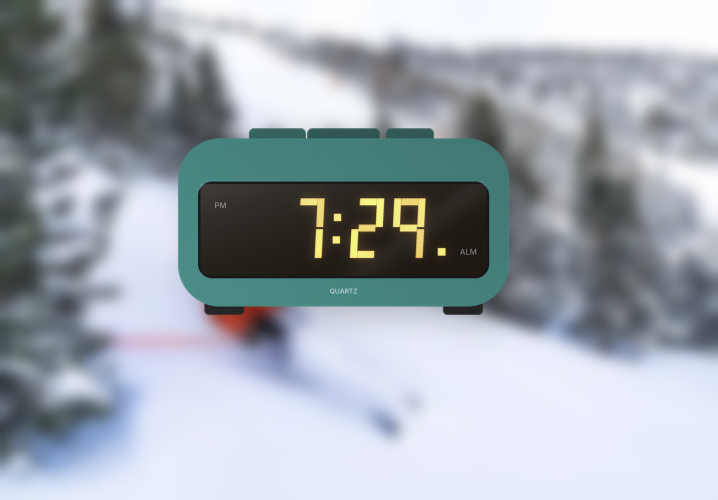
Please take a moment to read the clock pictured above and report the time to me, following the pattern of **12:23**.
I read **7:29**
